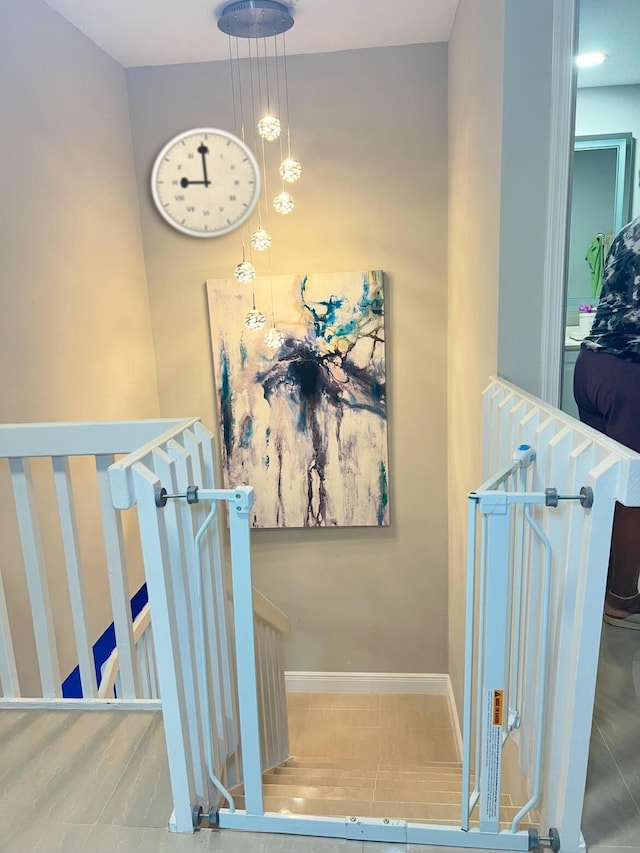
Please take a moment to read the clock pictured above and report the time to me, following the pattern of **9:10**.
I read **8:59**
